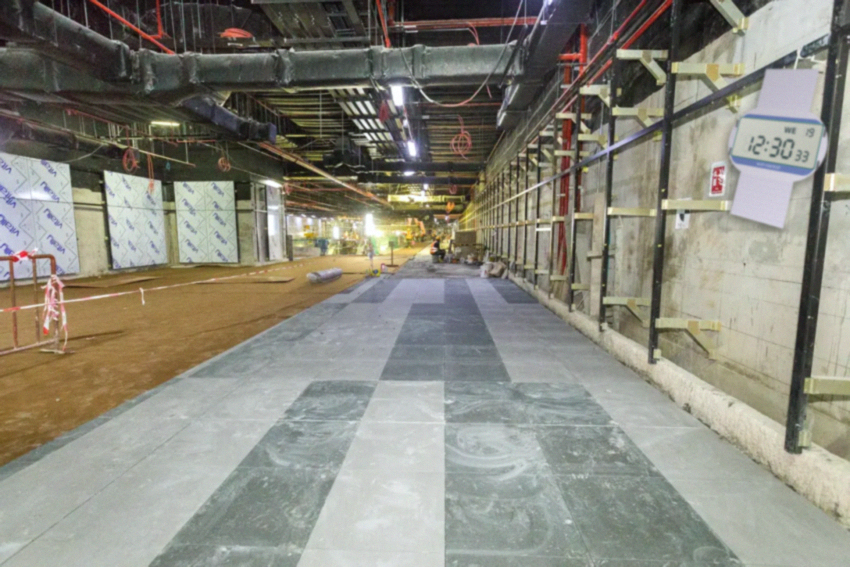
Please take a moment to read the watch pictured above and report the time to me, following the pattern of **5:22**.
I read **12:30**
